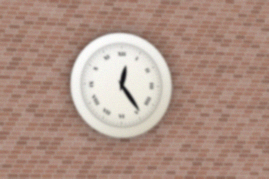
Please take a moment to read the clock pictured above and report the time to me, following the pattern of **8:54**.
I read **12:24**
